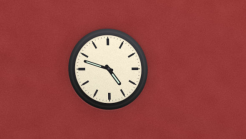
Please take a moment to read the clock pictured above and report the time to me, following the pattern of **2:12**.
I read **4:48**
